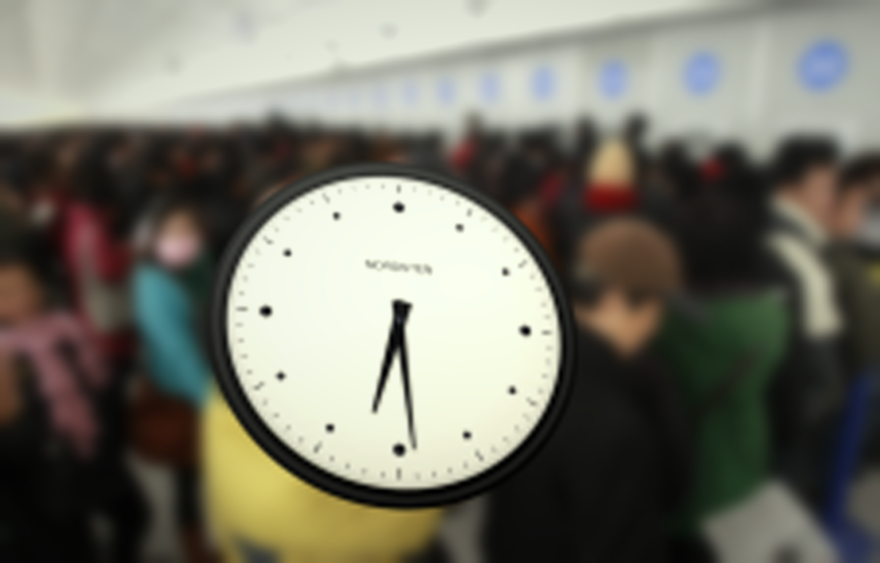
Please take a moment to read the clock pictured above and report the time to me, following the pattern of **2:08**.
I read **6:29**
